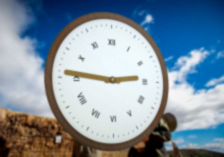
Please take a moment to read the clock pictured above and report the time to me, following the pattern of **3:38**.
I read **2:46**
